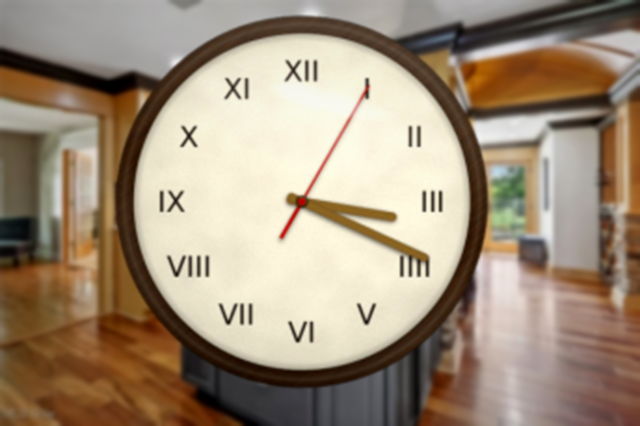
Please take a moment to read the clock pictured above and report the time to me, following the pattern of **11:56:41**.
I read **3:19:05**
